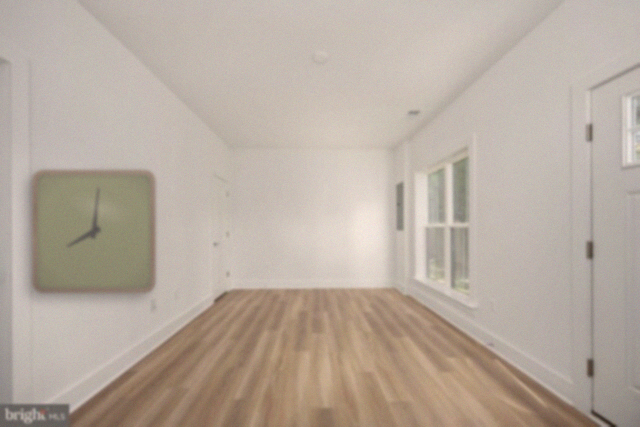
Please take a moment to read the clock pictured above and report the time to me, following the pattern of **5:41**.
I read **8:01**
